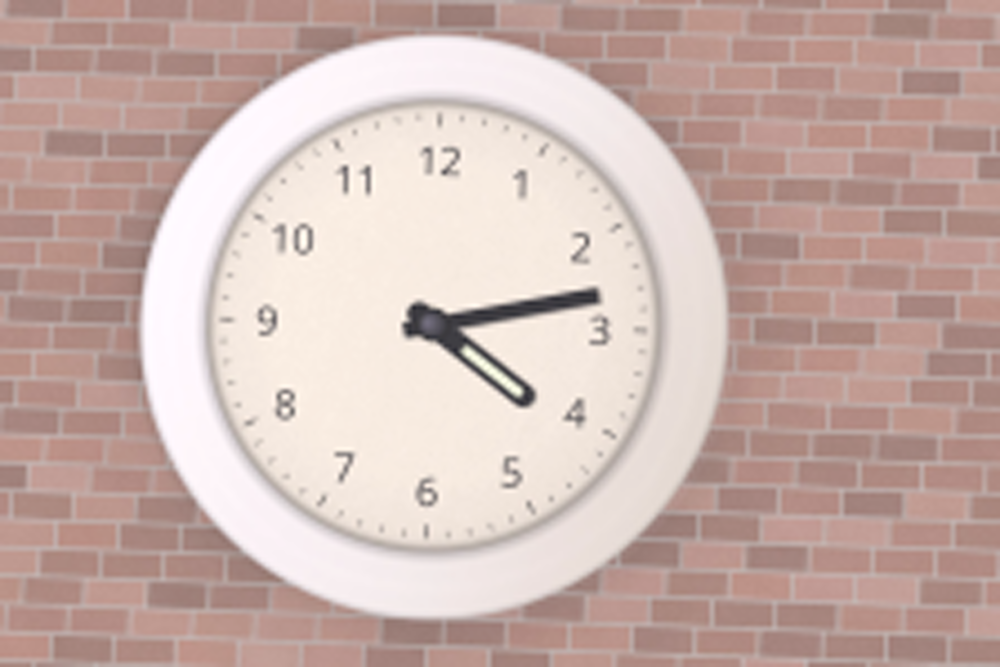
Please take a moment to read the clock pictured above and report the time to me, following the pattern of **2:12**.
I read **4:13**
